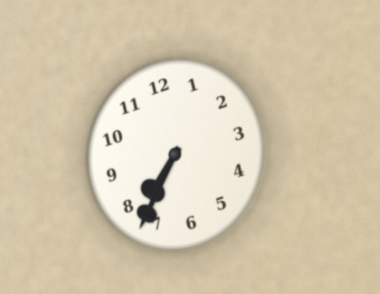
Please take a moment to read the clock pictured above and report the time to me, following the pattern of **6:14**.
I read **7:37**
